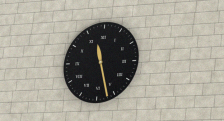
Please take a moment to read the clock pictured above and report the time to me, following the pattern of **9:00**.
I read **11:27**
